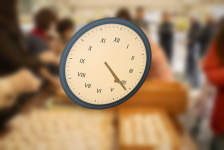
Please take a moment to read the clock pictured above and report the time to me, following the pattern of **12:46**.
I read **4:21**
